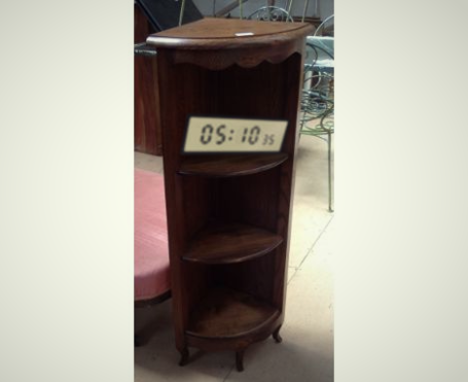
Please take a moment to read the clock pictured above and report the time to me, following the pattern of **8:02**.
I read **5:10**
